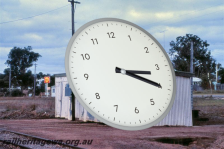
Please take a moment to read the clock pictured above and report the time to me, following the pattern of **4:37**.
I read **3:20**
